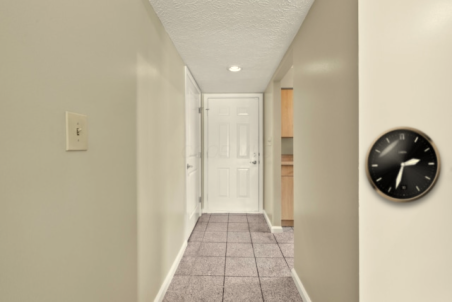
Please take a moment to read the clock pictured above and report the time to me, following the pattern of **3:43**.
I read **2:33**
